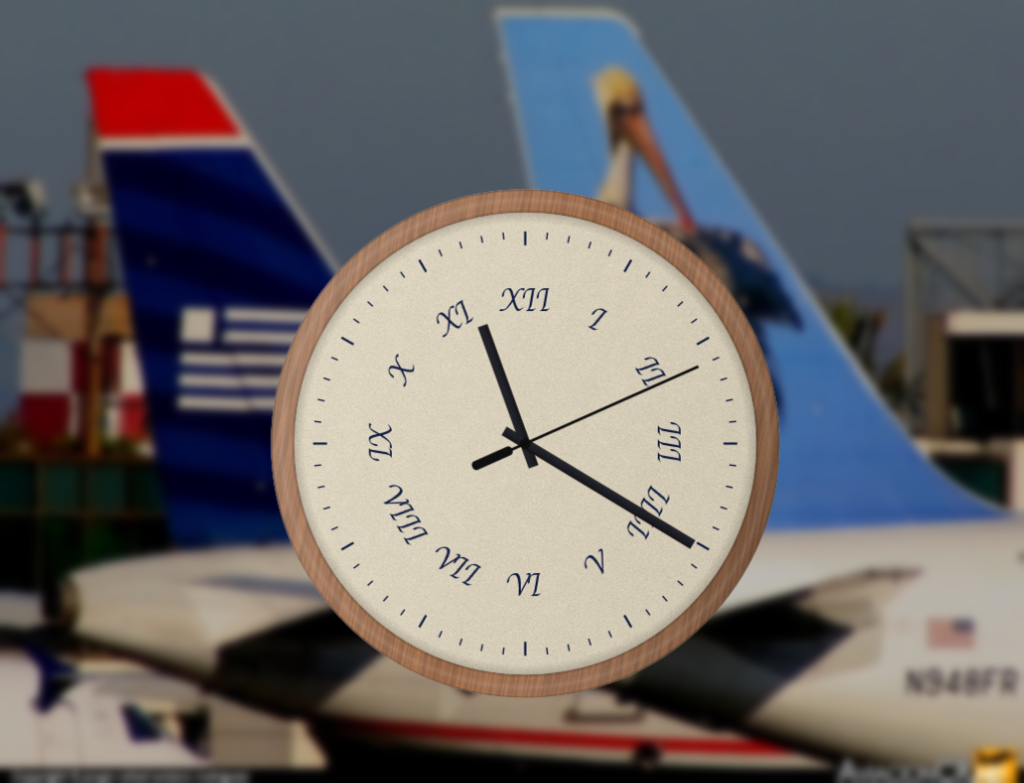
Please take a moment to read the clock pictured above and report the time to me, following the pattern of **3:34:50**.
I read **11:20:11**
